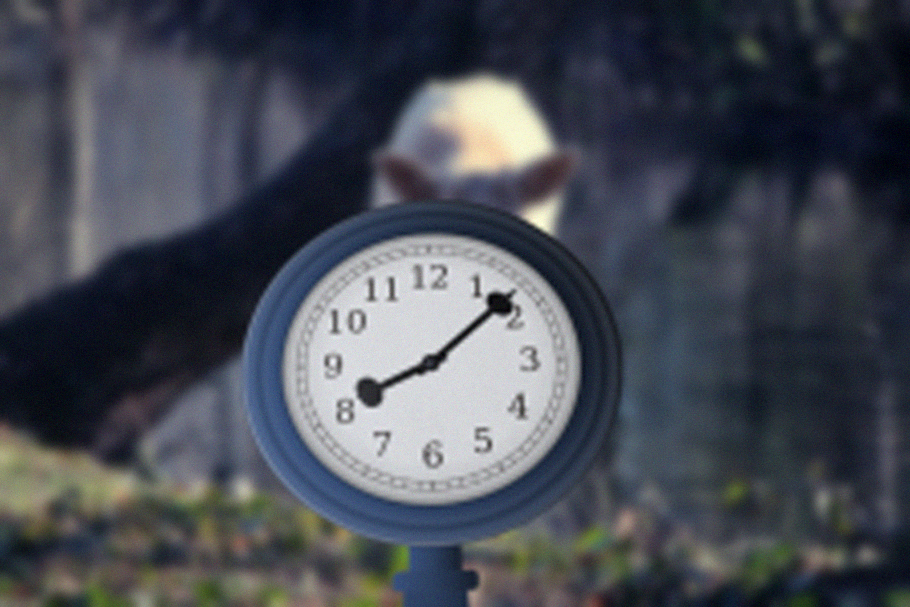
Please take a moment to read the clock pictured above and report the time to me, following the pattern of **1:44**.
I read **8:08**
